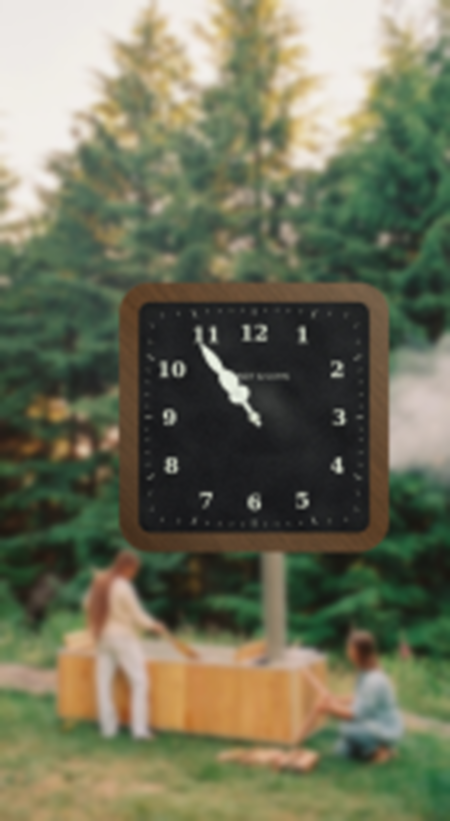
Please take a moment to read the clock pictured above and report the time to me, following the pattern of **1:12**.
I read **10:54**
